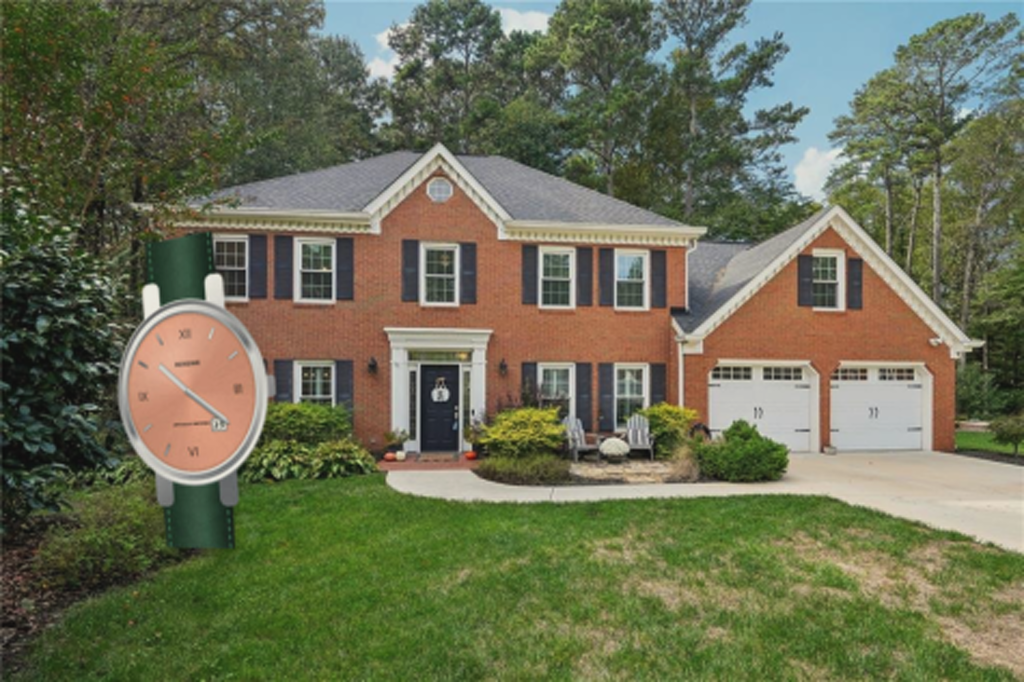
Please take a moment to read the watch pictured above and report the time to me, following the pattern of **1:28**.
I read **10:21**
